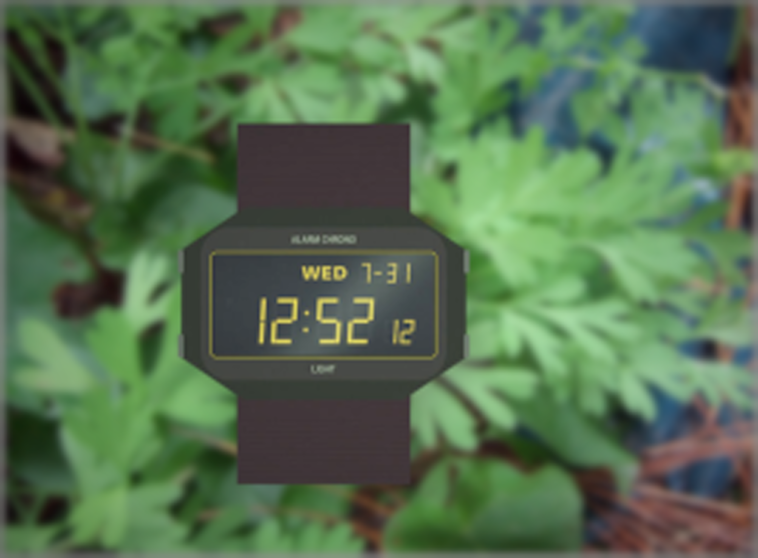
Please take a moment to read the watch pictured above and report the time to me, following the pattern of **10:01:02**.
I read **12:52:12**
